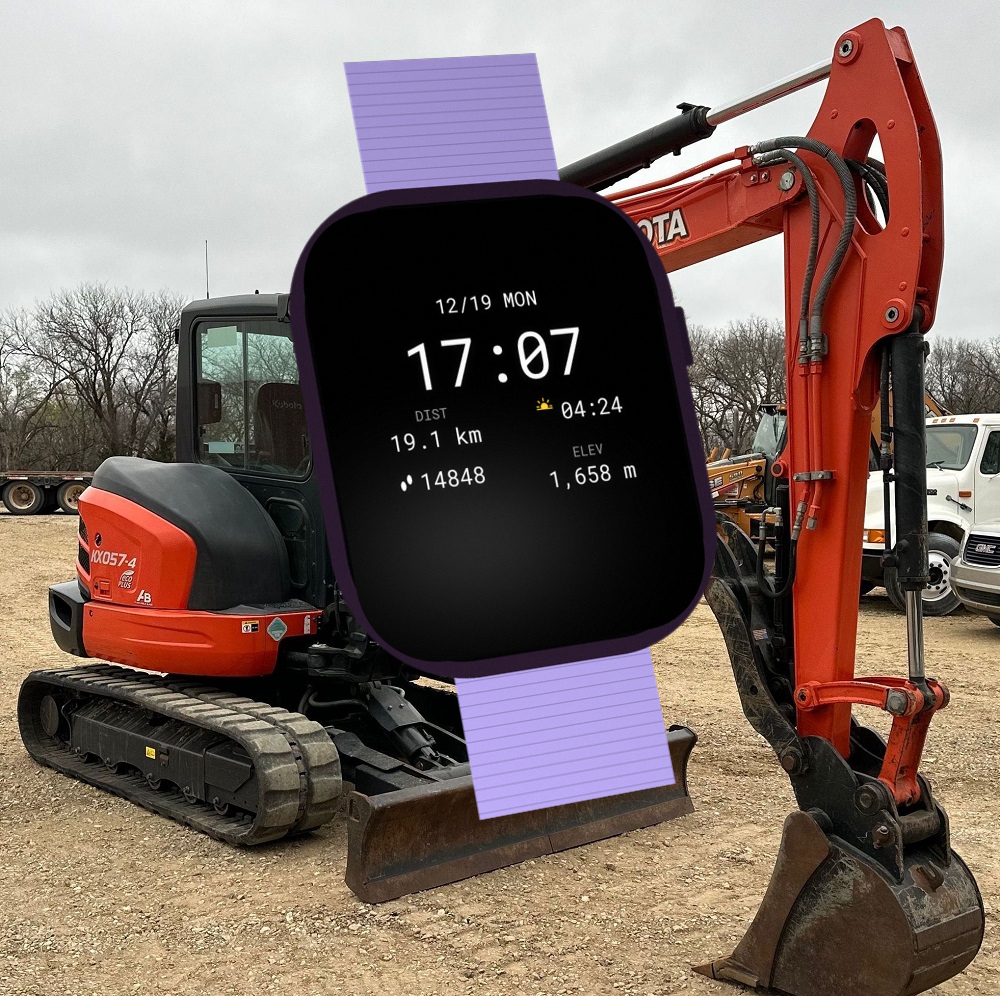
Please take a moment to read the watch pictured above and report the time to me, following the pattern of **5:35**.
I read **17:07**
